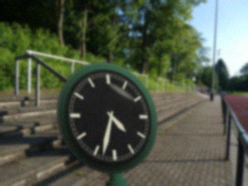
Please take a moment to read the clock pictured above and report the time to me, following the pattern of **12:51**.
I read **4:33**
